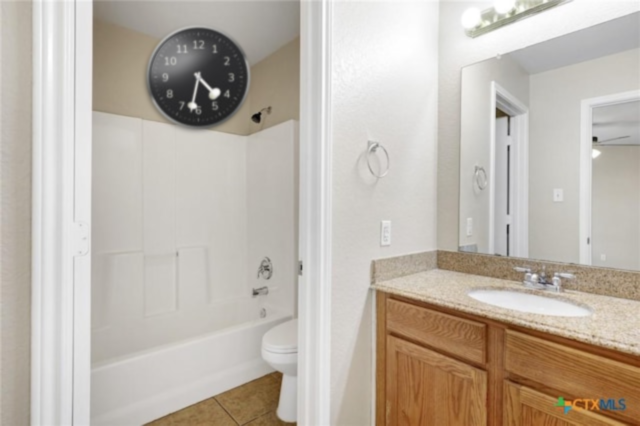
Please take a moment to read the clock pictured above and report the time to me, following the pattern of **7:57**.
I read **4:32**
